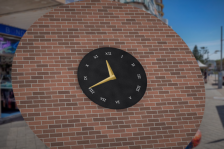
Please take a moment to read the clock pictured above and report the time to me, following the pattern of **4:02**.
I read **11:41**
